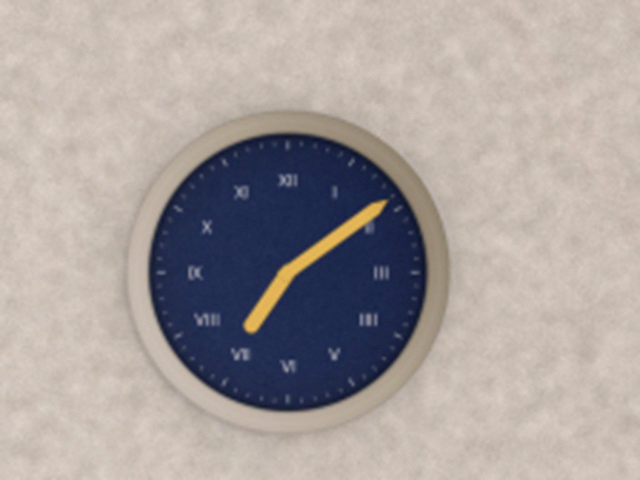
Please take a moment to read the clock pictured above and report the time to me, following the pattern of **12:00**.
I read **7:09**
